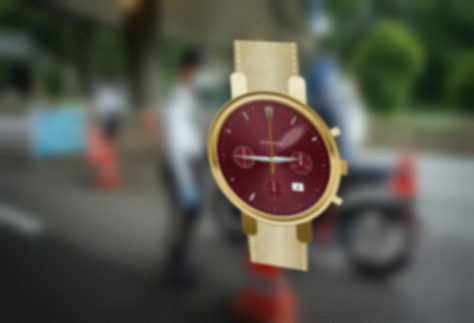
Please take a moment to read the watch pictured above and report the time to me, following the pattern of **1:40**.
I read **2:45**
